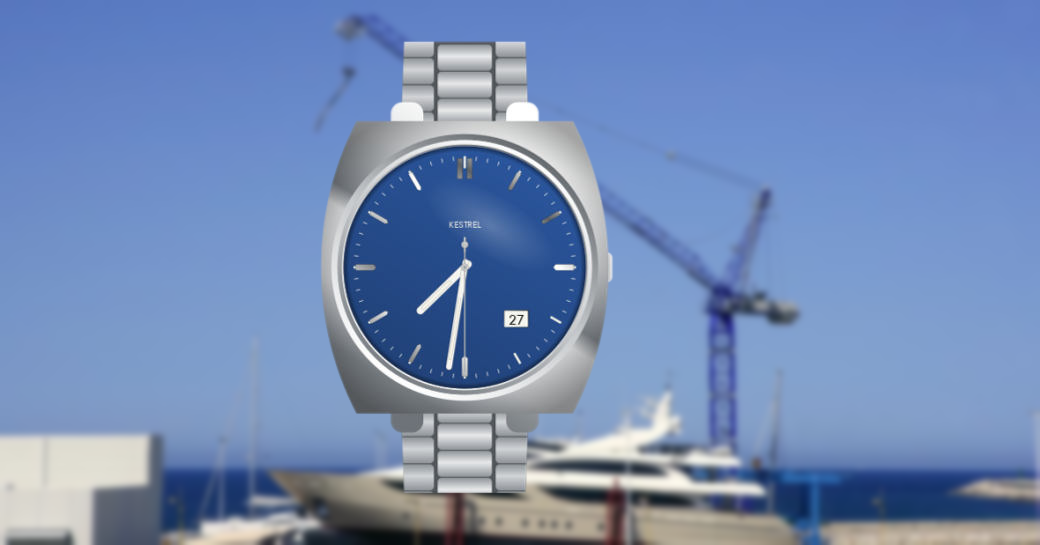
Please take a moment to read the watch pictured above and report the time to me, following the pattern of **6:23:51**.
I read **7:31:30**
